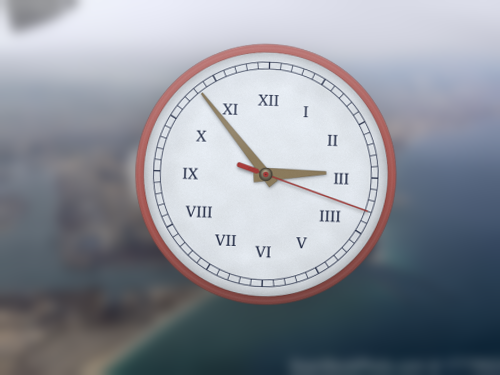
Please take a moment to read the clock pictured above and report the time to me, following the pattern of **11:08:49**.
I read **2:53:18**
